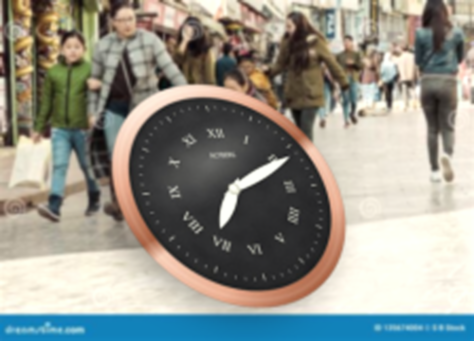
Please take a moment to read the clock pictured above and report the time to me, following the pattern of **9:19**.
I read **7:11**
